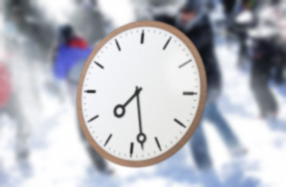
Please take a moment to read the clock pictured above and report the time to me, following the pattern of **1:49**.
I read **7:28**
